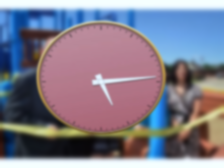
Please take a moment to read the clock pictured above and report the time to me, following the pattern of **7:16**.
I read **5:14**
